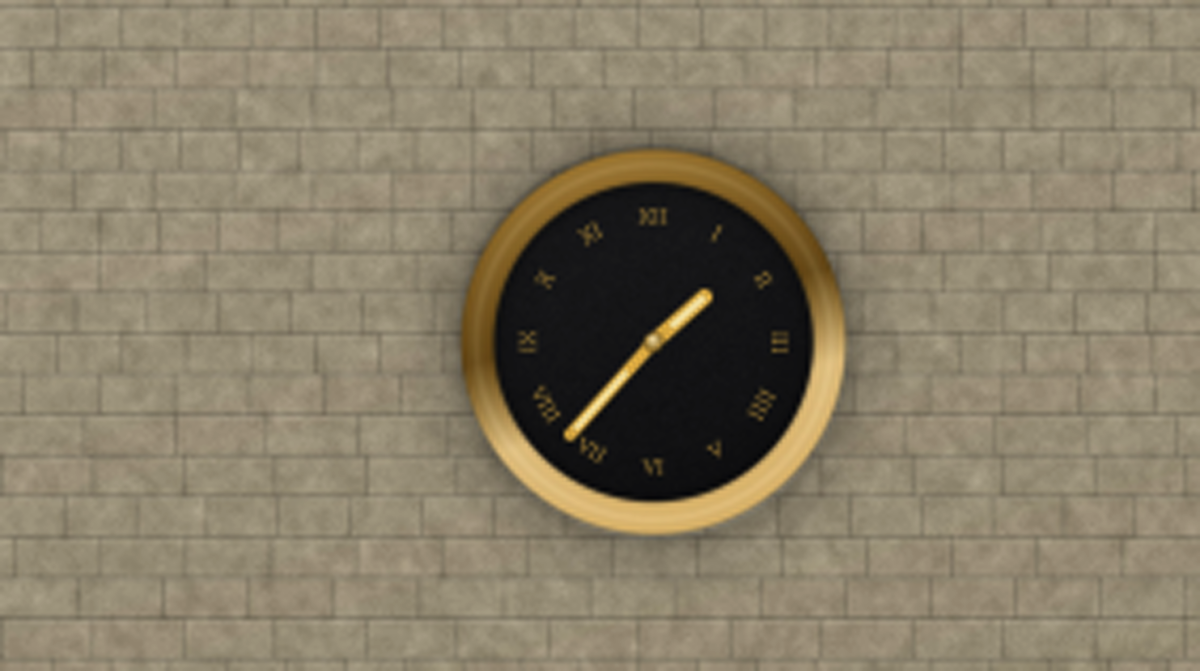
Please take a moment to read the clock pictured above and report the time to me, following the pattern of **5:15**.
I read **1:37**
